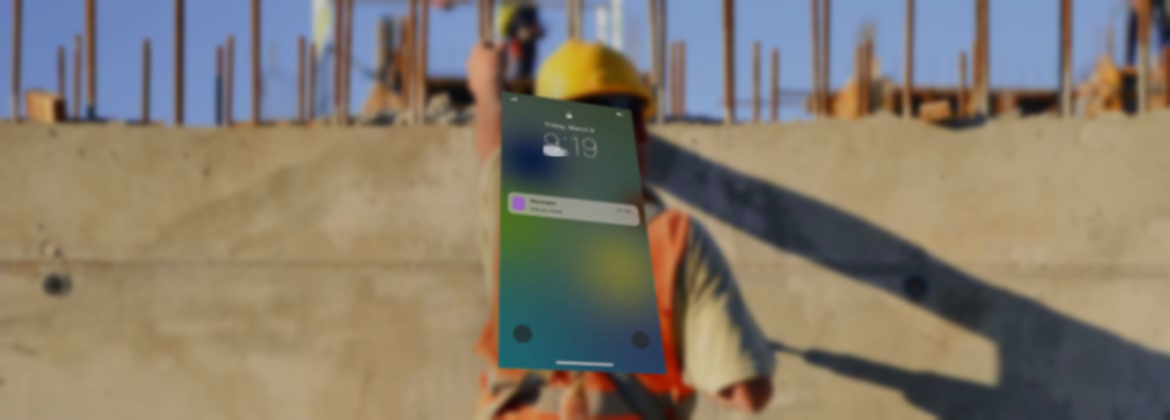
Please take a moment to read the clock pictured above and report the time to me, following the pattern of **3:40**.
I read **9:19**
